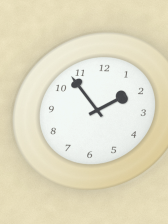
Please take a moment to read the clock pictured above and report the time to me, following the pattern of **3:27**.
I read **1:53**
